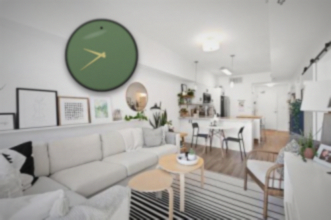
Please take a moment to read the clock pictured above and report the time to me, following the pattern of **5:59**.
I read **9:39**
